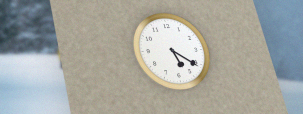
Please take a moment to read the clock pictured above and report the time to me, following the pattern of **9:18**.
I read **5:21**
